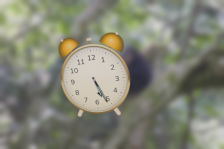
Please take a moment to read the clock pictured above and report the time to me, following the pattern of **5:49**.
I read **5:26**
